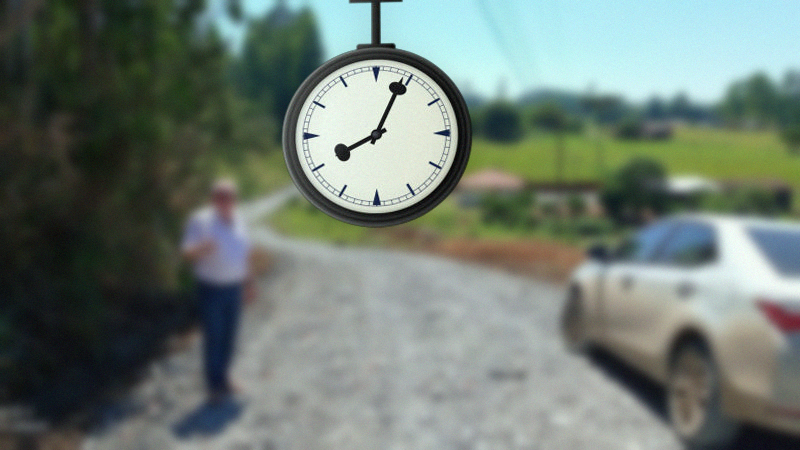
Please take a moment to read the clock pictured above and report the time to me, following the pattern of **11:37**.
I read **8:04**
